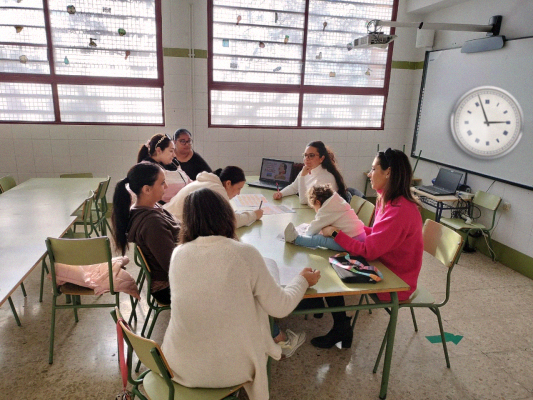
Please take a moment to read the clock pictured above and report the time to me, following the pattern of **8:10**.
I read **2:57**
